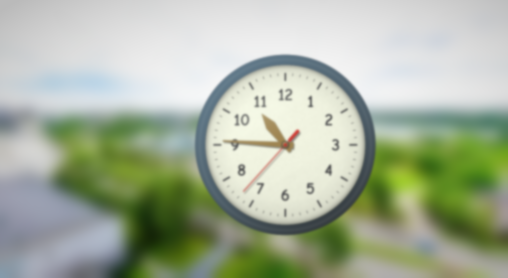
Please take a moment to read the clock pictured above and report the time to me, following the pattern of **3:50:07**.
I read **10:45:37**
